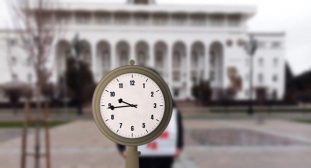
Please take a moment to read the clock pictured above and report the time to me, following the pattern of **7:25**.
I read **9:44**
